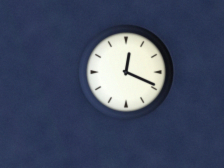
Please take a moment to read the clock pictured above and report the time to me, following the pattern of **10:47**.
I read **12:19**
